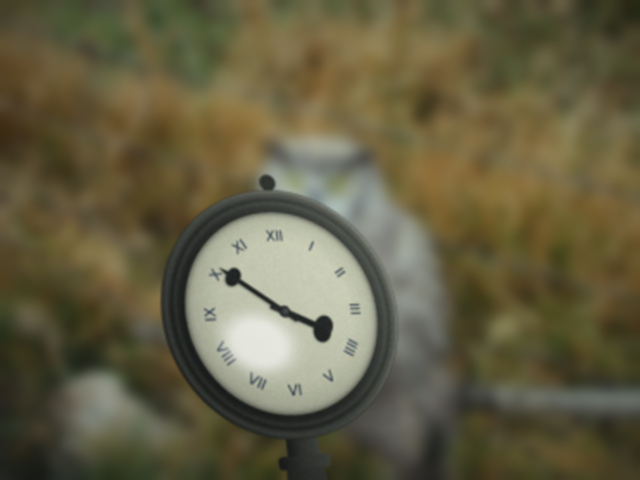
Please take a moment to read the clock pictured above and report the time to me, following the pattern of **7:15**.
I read **3:51**
